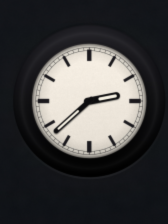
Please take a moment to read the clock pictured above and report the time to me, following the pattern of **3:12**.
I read **2:38**
